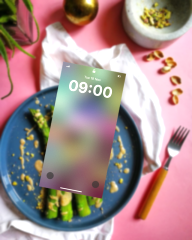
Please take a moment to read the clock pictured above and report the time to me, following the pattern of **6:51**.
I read **9:00**
